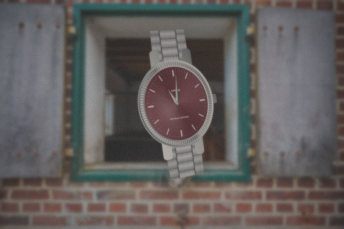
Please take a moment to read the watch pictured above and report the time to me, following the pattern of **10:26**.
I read **11:01**
